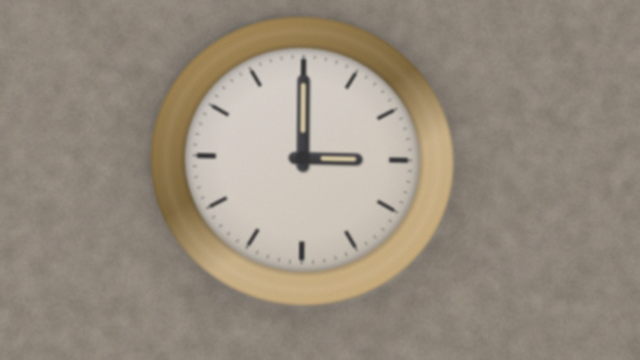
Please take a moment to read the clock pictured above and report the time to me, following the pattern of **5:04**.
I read **3:00**
